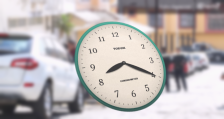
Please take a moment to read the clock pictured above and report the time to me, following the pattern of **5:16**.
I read **8:20**
